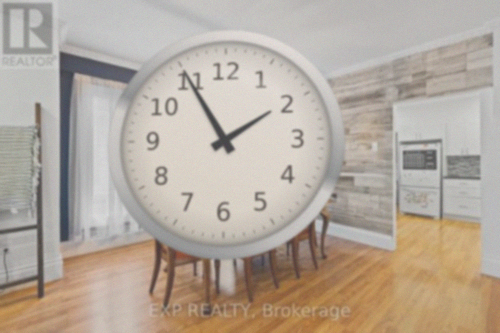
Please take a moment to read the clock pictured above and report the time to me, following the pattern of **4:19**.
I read **1:55**
